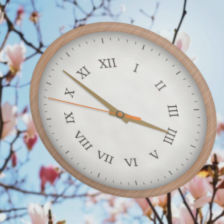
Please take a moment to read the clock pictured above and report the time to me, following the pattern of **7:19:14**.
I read **3:52:48**
